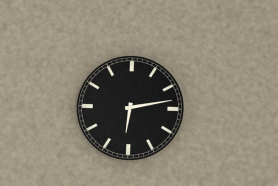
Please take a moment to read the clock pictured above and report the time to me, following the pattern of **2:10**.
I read **6:13**
